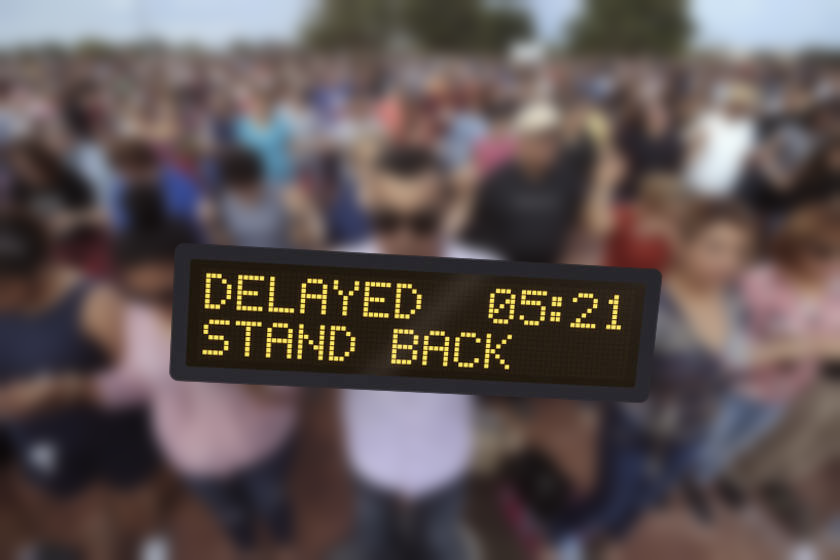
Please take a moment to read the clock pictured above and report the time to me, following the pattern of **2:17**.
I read **5:21**
